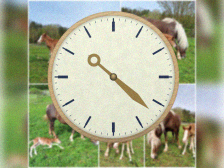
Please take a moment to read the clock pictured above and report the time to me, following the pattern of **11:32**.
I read **10:22**
